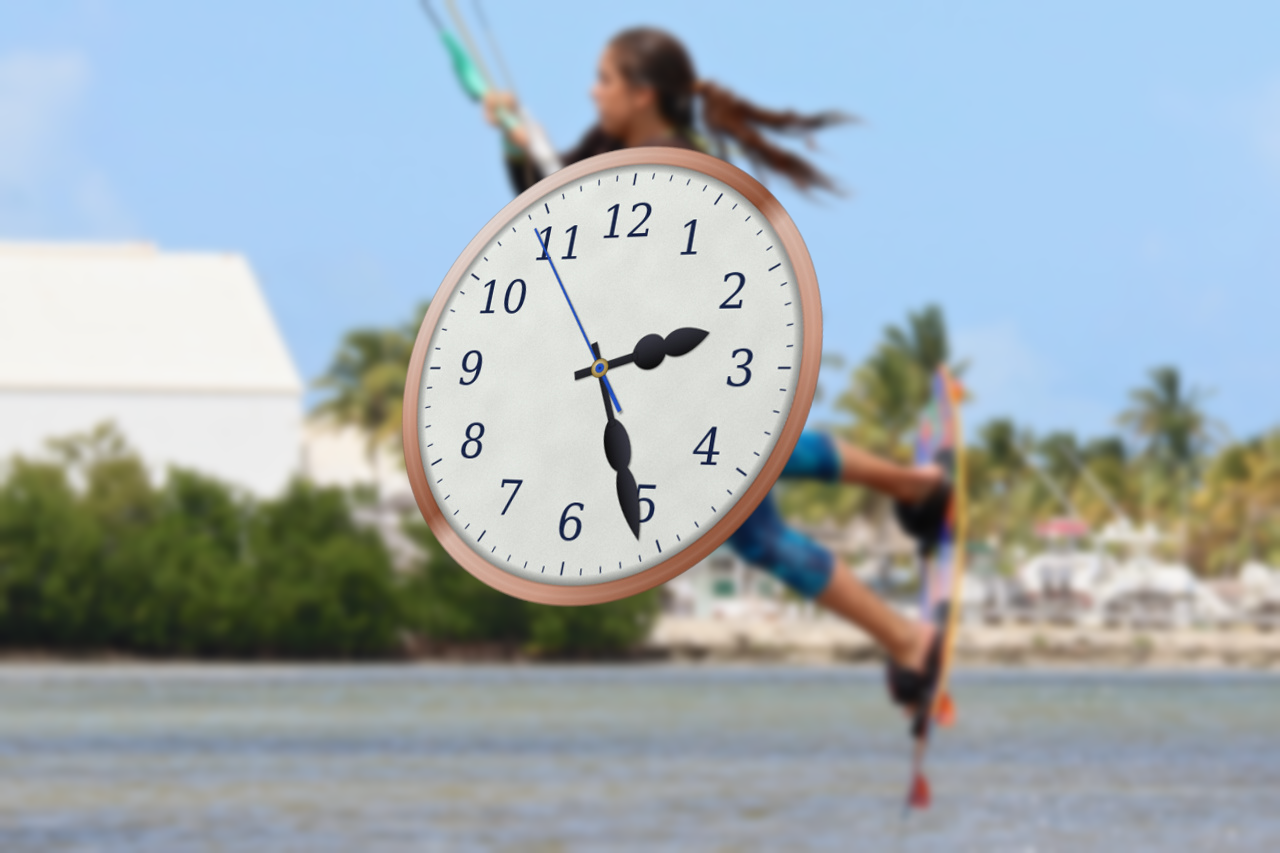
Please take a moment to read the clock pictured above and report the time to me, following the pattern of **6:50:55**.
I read **2:25:54**
